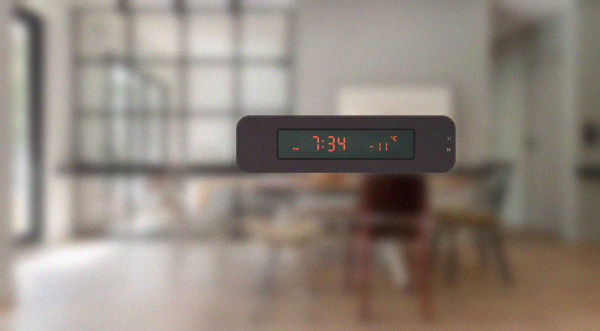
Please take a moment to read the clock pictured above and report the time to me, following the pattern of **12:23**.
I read **7:34**
